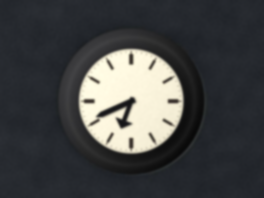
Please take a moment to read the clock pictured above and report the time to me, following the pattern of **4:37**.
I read **6:41**
